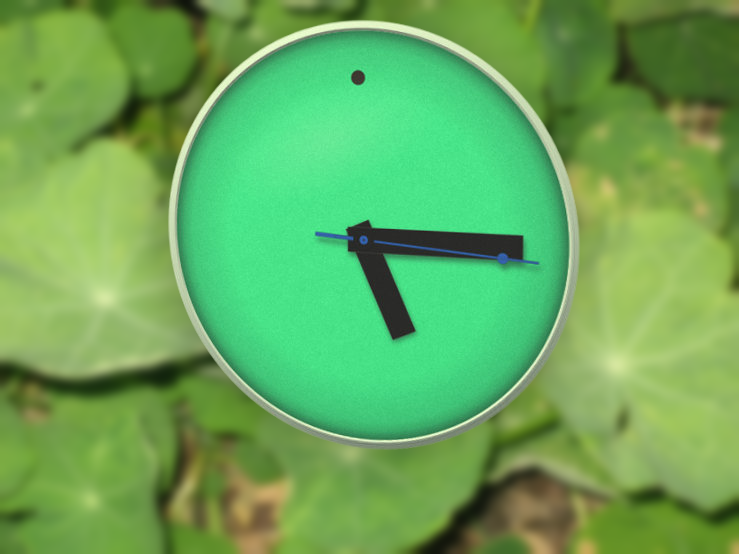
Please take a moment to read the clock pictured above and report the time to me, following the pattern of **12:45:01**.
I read **5:15:16**
